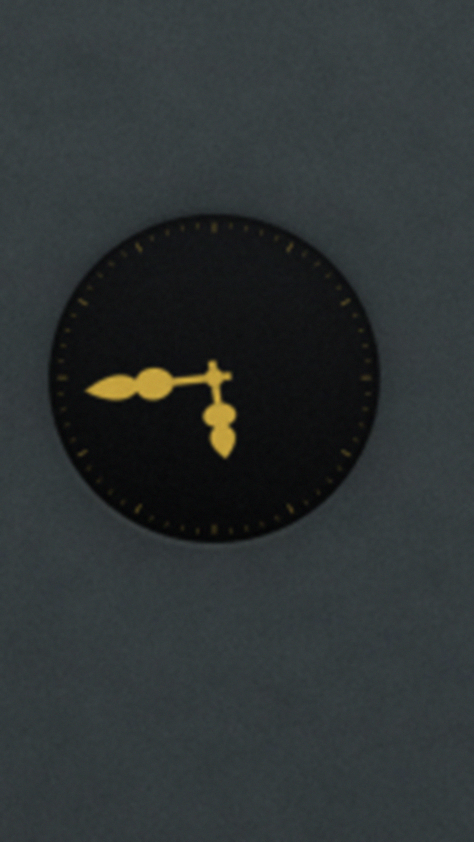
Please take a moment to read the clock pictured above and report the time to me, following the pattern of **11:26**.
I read **5:44**
